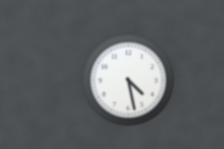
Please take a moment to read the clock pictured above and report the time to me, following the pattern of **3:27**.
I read **4:28**
